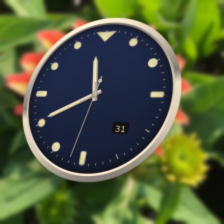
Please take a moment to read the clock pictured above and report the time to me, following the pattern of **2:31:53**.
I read **11:40:32**
